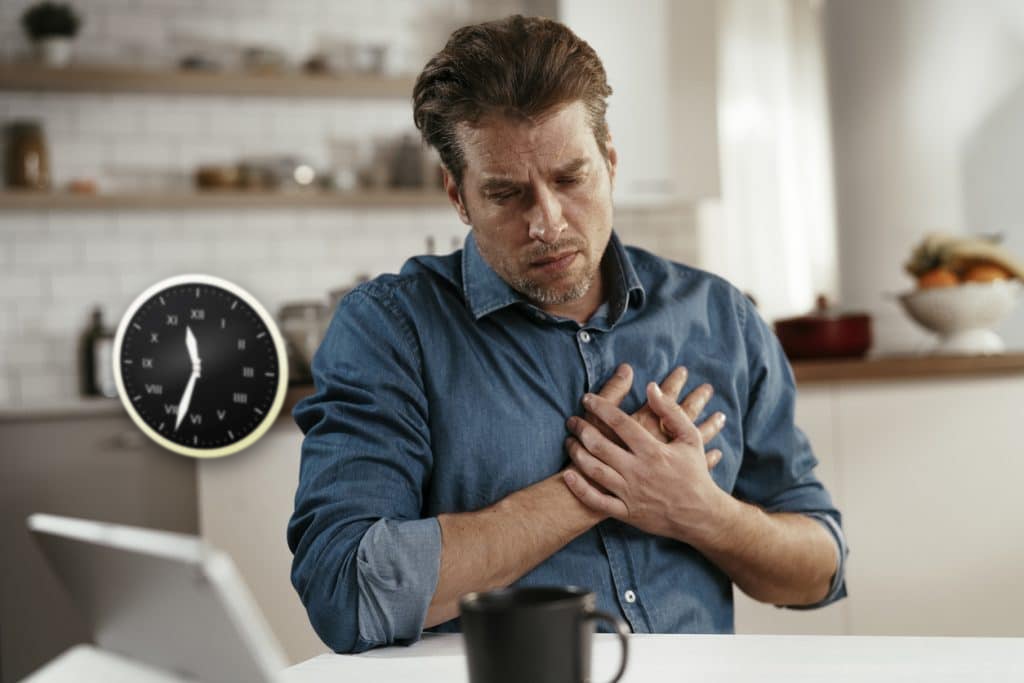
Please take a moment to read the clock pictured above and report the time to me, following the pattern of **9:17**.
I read **11:33**
